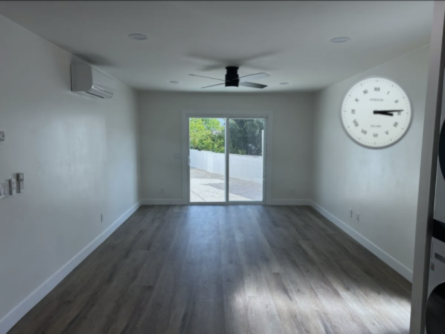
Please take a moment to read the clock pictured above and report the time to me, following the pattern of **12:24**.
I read **3:14**
